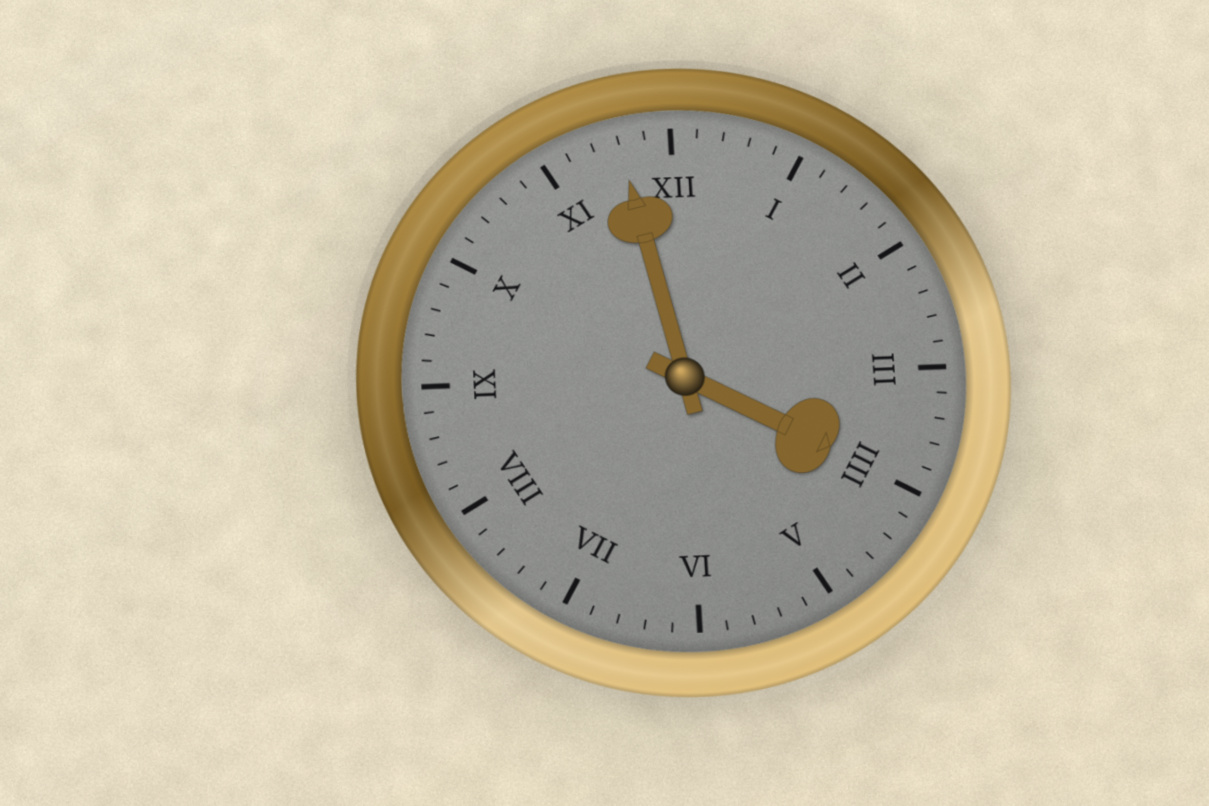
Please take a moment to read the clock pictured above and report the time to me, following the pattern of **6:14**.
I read **3:58**
